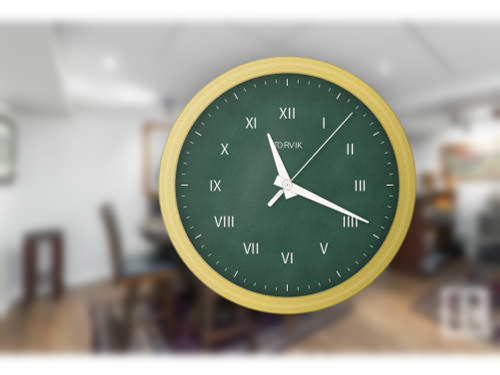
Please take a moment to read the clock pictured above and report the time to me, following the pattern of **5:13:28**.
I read **11:19:07**
